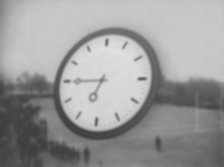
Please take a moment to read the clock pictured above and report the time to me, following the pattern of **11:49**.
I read **6:45**
